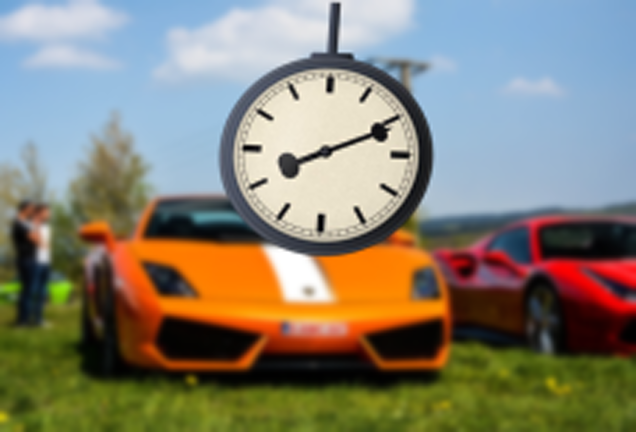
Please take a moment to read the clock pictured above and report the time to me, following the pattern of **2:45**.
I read **8:11**
